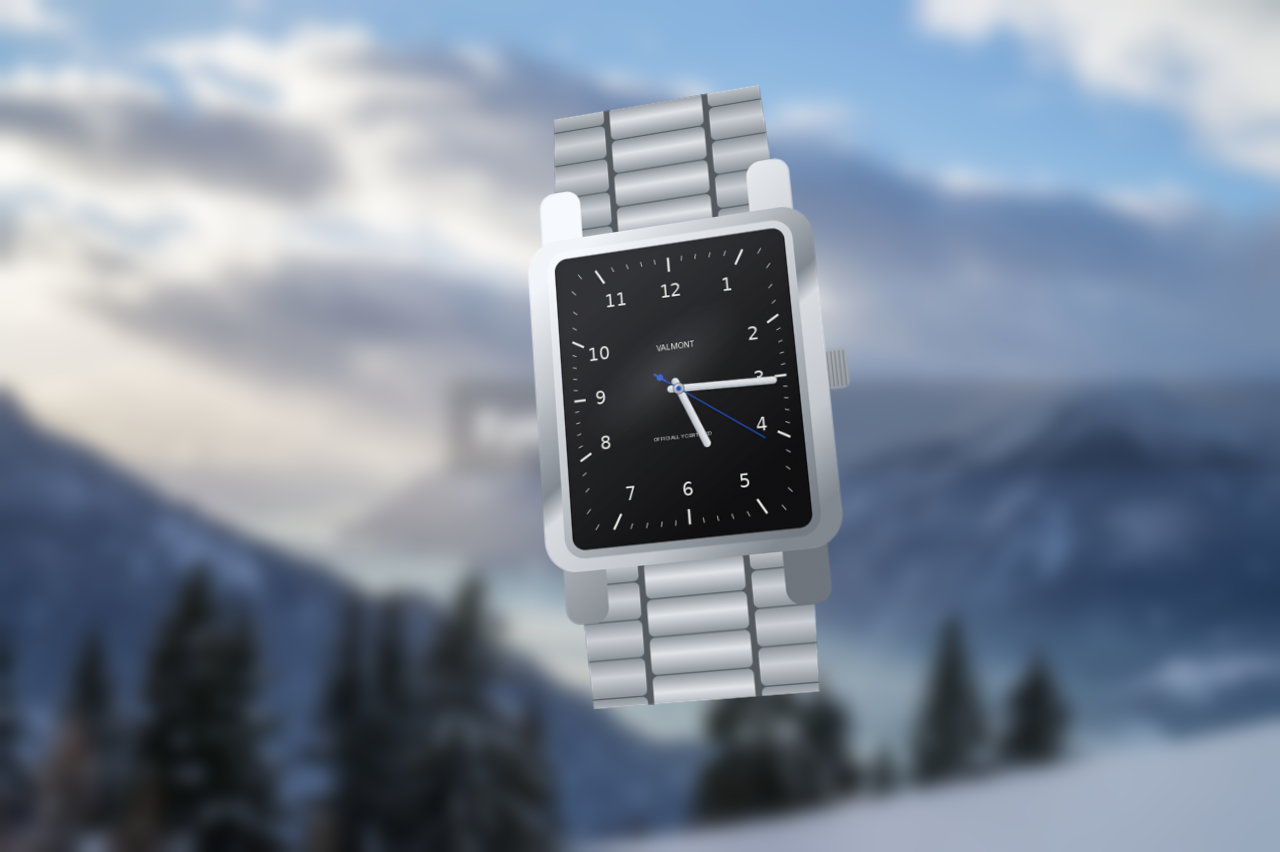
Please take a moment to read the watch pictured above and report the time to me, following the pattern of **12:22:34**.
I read **5:15:21**
